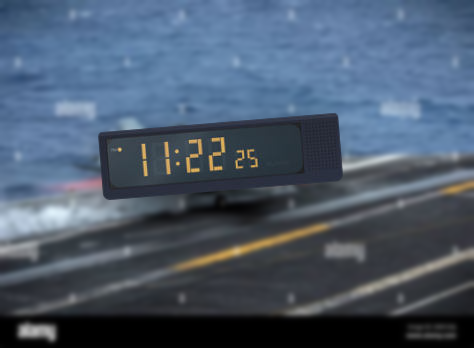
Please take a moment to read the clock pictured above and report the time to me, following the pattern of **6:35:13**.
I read **11:22:25**
